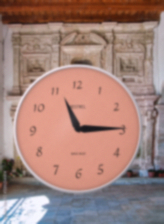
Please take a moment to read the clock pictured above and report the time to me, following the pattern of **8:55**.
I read **11:15**
